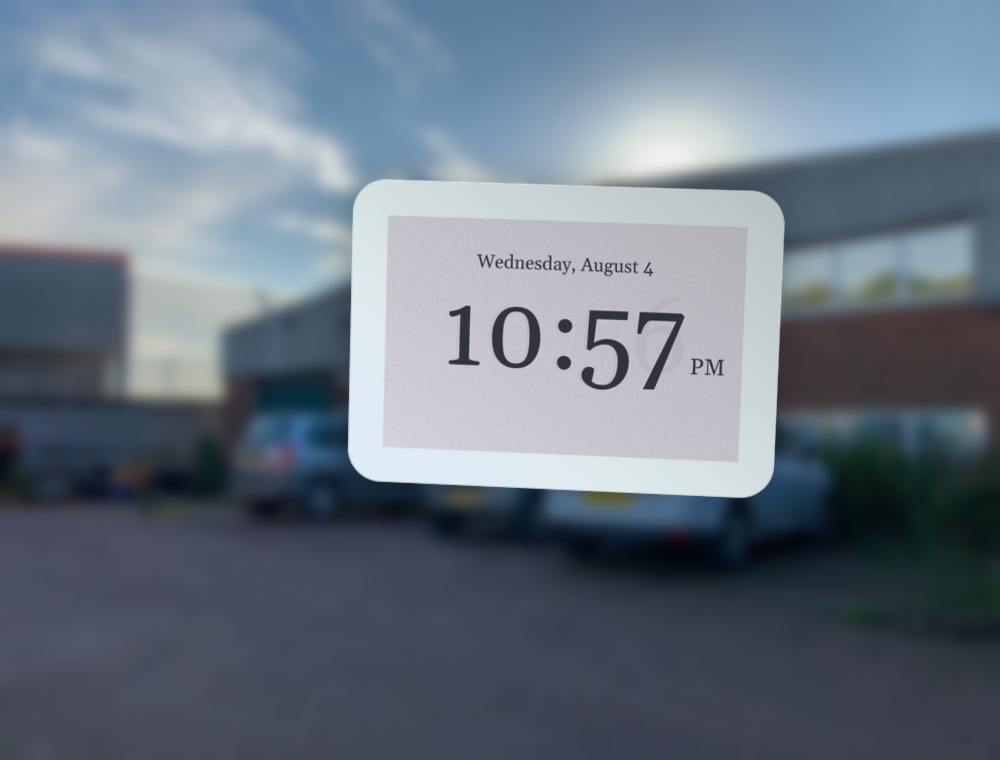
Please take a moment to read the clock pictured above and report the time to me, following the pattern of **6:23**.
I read **10:57**
